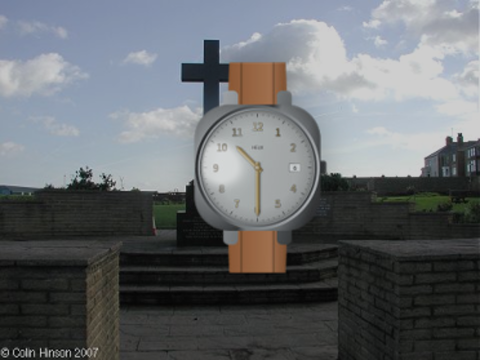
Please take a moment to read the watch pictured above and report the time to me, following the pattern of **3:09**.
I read **10:30**
